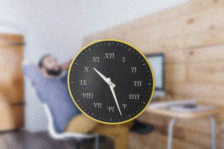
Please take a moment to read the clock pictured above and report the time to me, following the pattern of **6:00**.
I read **10:27**
